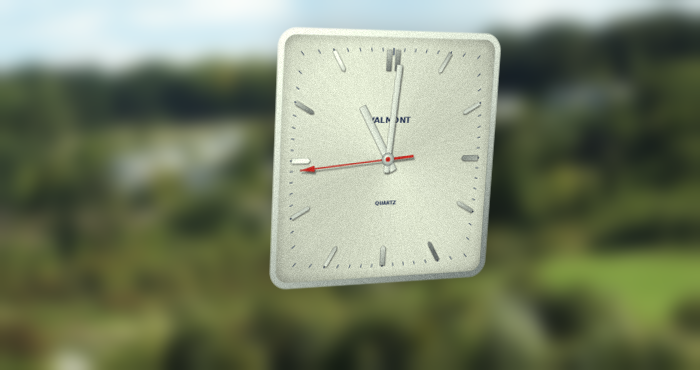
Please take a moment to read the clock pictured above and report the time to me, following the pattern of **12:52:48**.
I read **11:00:44**
